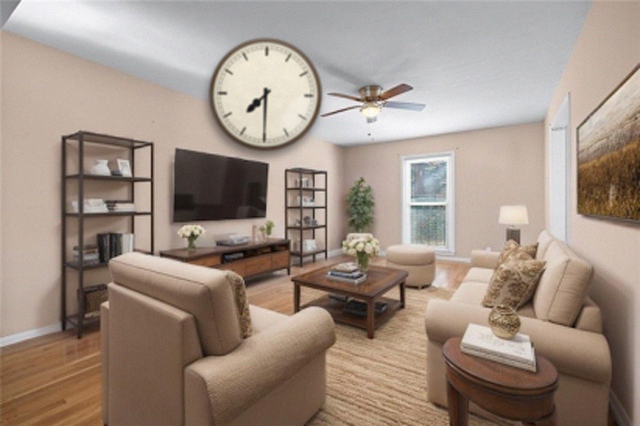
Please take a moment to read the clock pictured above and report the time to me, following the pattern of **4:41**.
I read **7:30**
